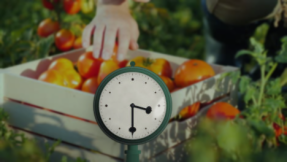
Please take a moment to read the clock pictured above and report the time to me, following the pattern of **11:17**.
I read **3:30**
